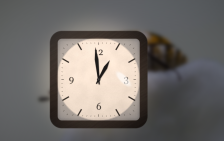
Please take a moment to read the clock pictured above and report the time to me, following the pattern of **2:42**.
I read **12:59**
